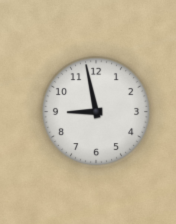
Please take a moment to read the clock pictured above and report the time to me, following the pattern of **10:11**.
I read **8:58**
